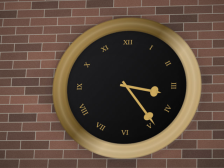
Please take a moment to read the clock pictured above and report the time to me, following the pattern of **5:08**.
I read **3:24**
